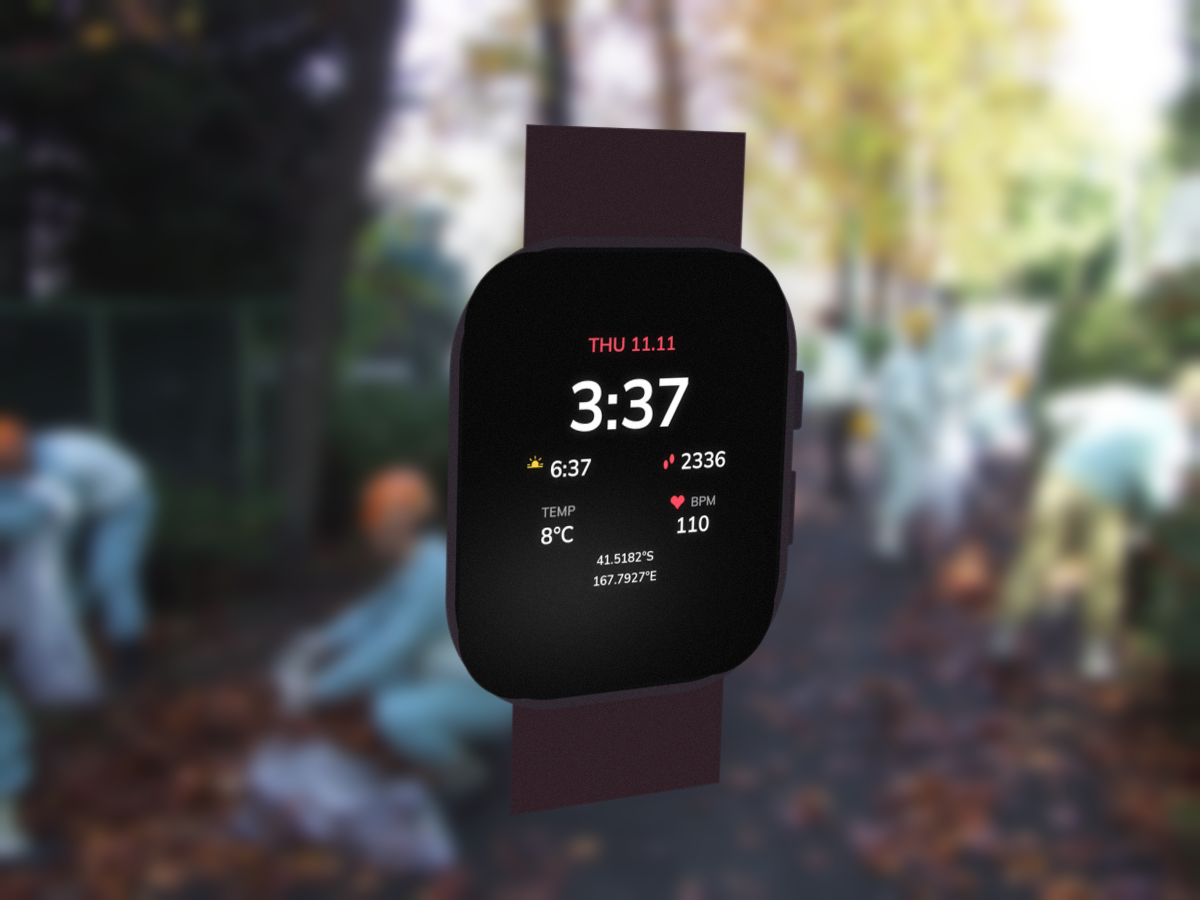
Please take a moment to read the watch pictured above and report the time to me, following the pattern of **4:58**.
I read **3:37**
